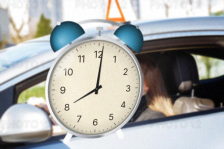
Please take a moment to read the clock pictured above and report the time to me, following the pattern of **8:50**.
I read **8:01**
